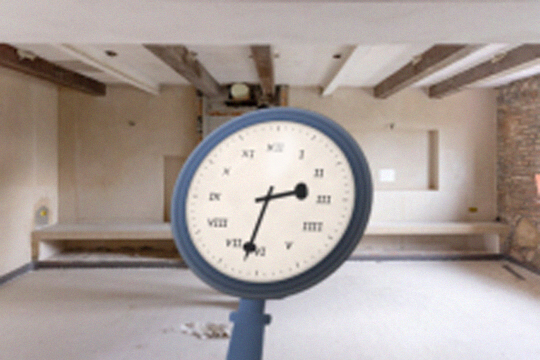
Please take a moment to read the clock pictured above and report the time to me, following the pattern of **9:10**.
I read **2:32**
